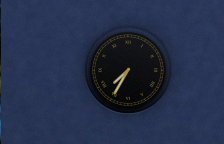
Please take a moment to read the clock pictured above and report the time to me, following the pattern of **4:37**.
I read **7:35**
